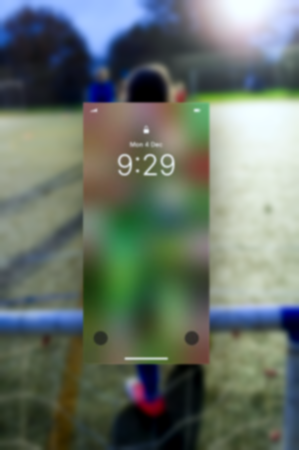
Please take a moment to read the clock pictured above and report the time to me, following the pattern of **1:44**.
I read **9:29**
